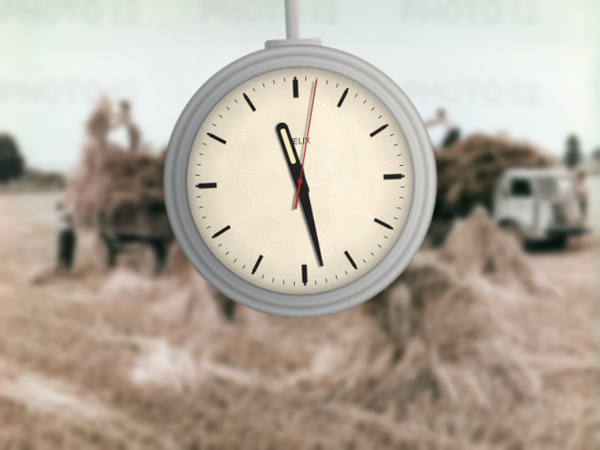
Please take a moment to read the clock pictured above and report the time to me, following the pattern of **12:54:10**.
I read **11:28:02**
